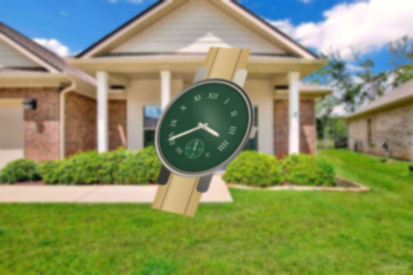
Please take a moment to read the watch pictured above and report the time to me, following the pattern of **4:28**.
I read **3:40**
